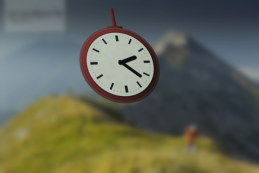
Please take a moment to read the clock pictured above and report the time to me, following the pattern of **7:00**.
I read **2:22**
